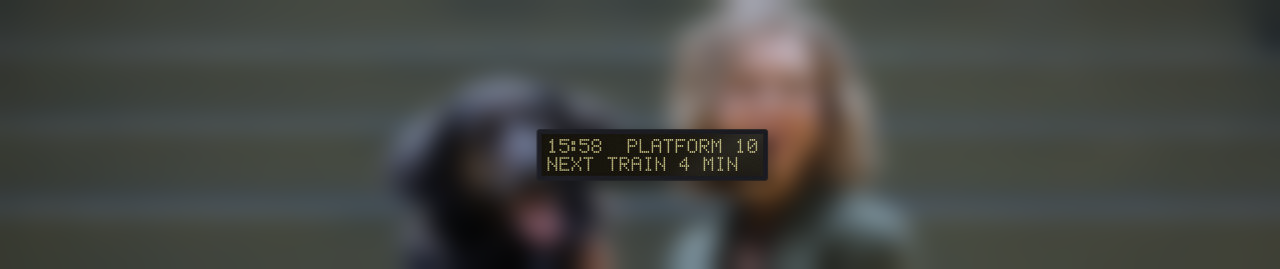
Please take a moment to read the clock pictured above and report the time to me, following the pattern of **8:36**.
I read **15:58**
